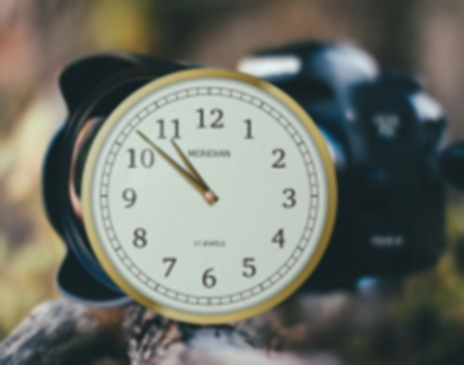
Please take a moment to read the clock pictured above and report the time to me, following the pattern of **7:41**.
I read **10:52**
